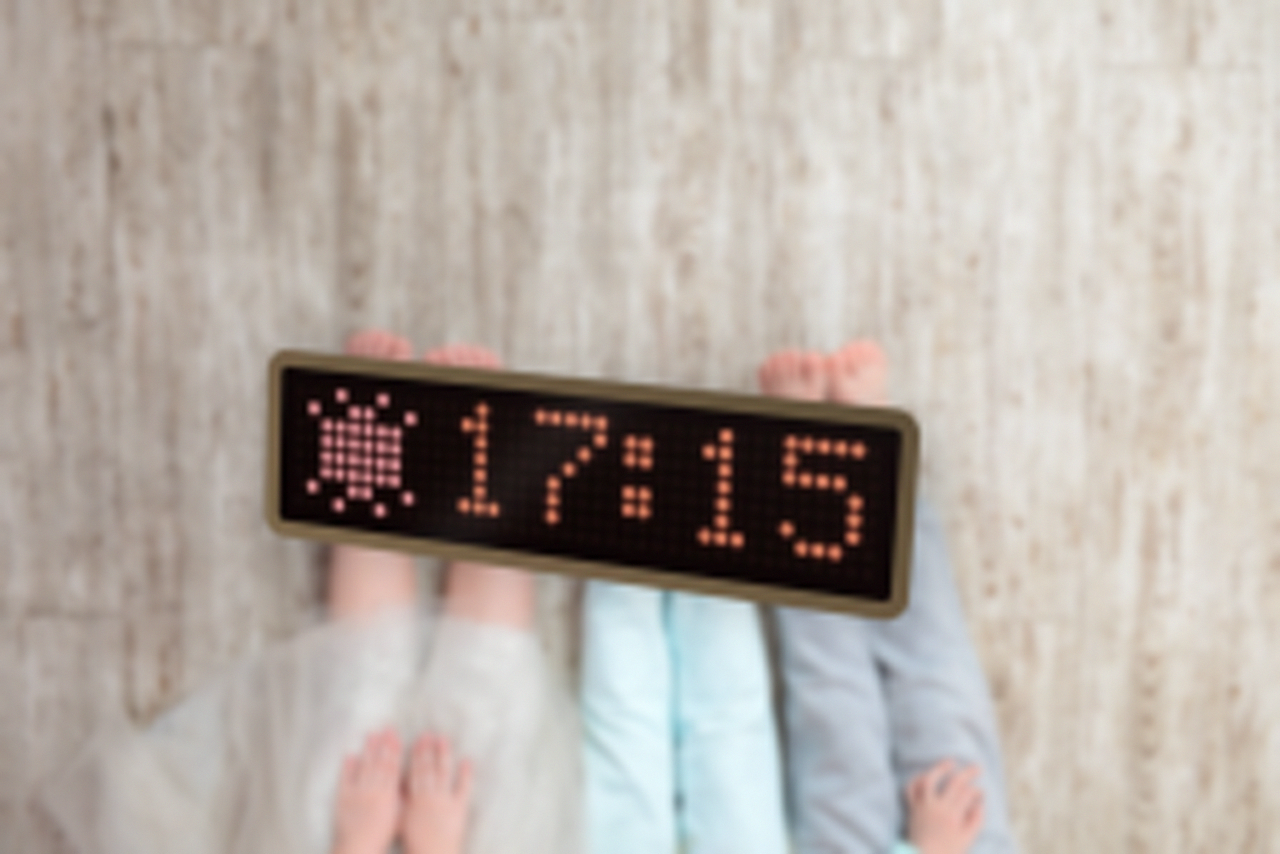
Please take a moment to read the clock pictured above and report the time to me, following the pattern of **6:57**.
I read **17:15**
